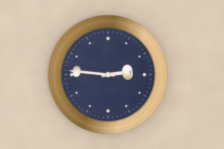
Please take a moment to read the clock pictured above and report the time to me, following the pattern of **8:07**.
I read **2:46**
